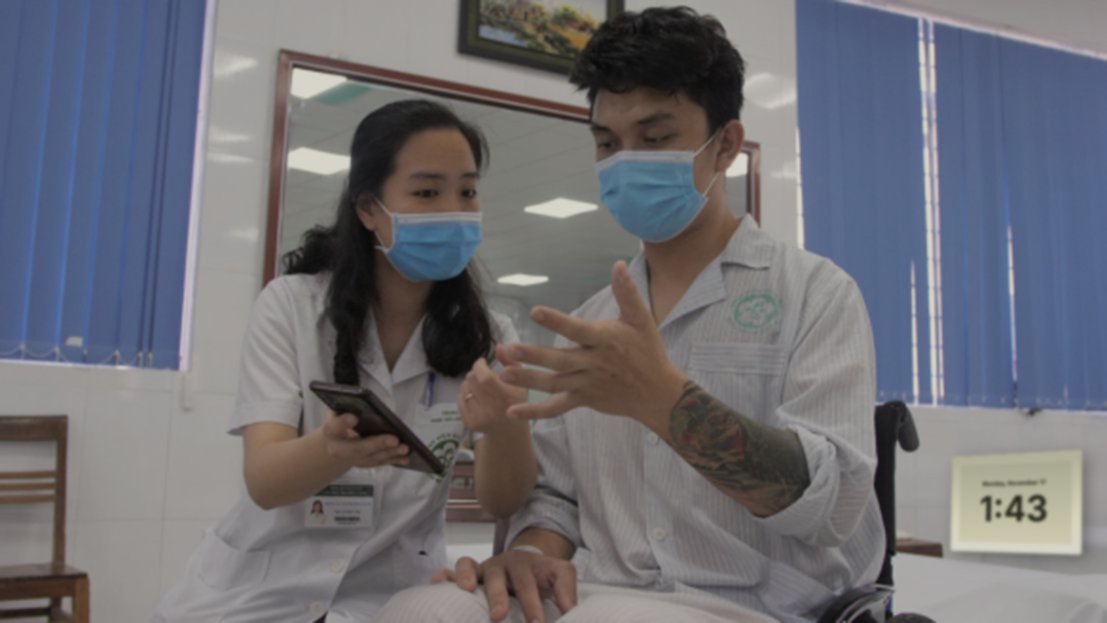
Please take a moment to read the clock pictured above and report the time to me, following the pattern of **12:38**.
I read **1:43**
